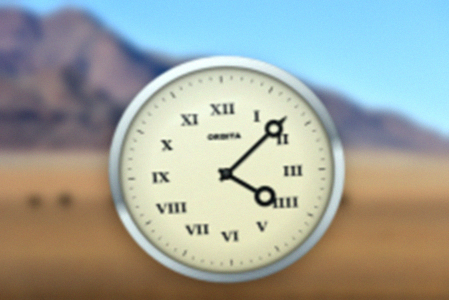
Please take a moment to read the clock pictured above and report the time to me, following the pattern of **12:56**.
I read **4:08**
